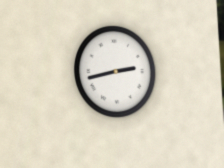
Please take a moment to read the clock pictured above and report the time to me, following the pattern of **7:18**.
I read **2:43**
